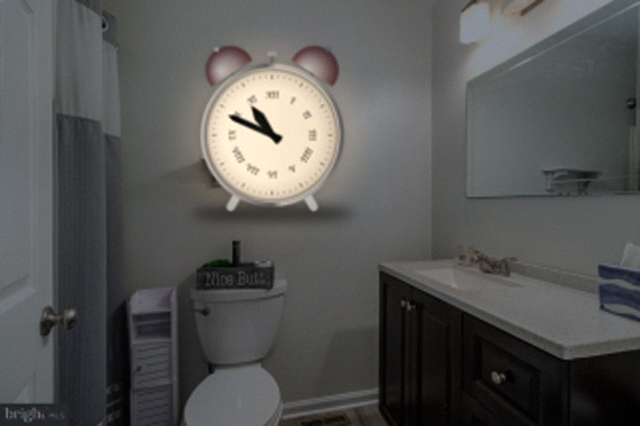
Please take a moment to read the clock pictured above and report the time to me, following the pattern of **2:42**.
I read **10:49**
